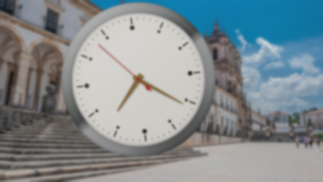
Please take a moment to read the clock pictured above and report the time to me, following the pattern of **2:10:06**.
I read **7:20:53**
